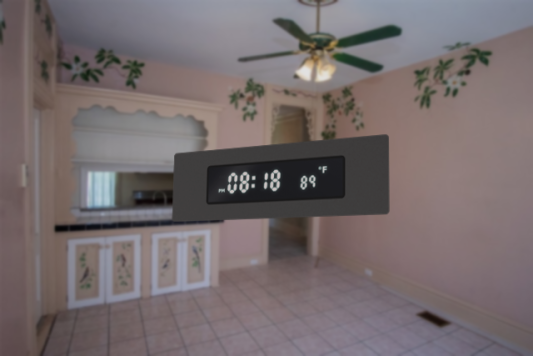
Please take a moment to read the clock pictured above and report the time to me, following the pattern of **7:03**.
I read **8:18**
